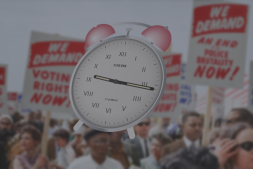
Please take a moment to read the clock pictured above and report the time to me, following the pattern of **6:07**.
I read **9:16**
